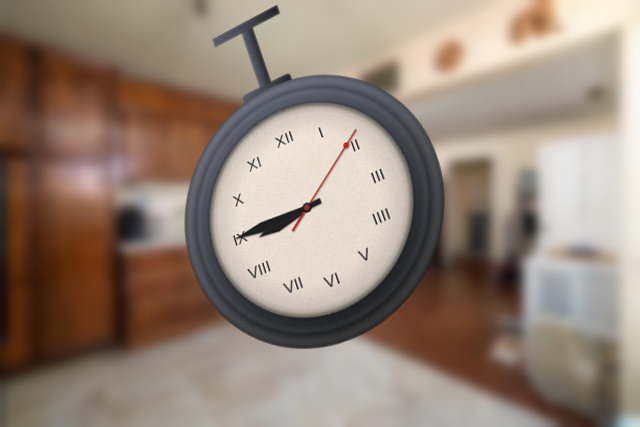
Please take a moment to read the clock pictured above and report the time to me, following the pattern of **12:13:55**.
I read **8:45:09**
